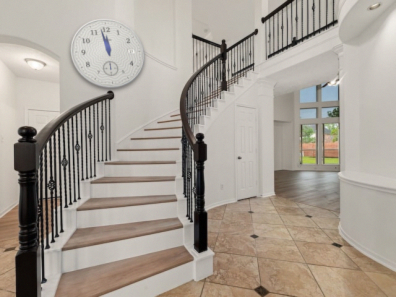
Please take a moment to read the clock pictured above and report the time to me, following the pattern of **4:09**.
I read **11:58**
